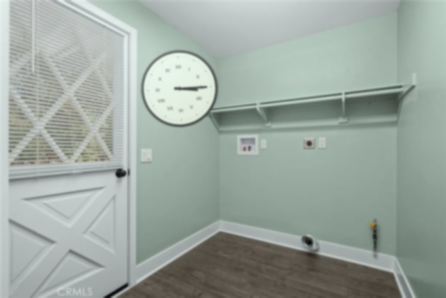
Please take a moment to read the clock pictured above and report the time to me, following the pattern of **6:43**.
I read **3:15**
